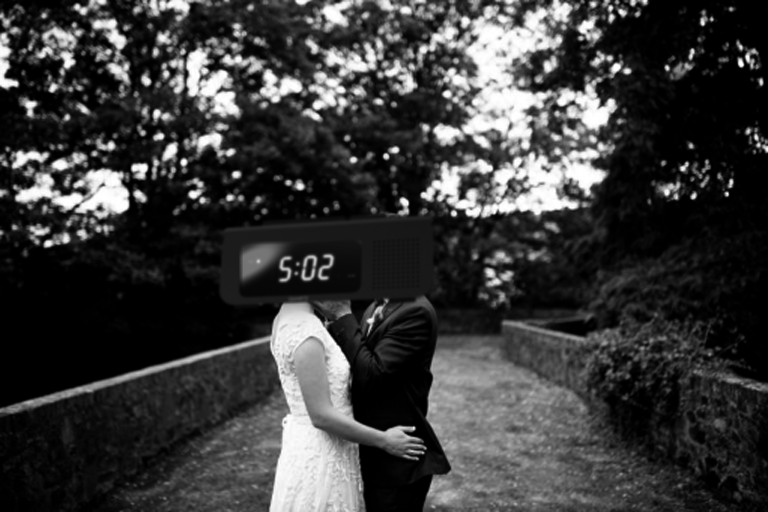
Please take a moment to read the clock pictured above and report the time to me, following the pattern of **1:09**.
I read **5:02**
